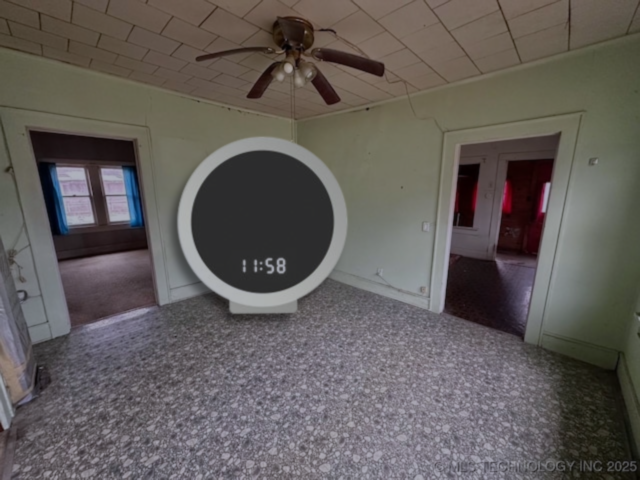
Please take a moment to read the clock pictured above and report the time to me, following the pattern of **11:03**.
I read **11:58**
